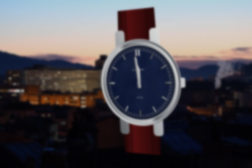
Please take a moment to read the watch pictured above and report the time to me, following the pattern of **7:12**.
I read **11:59**
